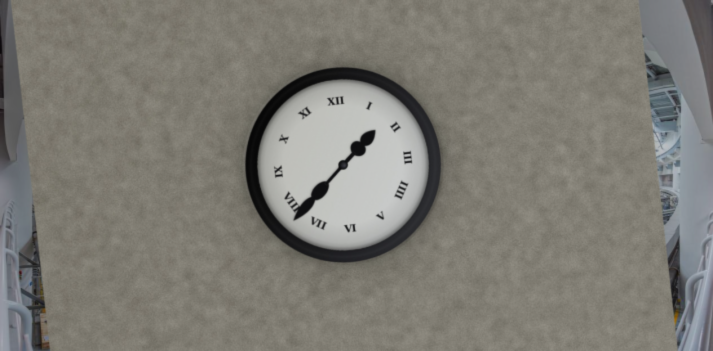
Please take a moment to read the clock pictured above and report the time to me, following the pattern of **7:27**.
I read **1:38**
